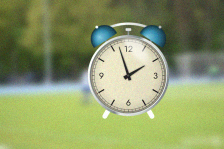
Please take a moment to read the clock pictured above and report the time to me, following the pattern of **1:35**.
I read **1:57**
